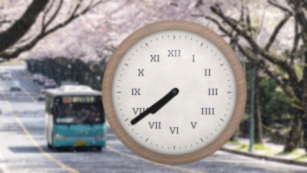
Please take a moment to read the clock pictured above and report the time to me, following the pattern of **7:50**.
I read **7:39**
